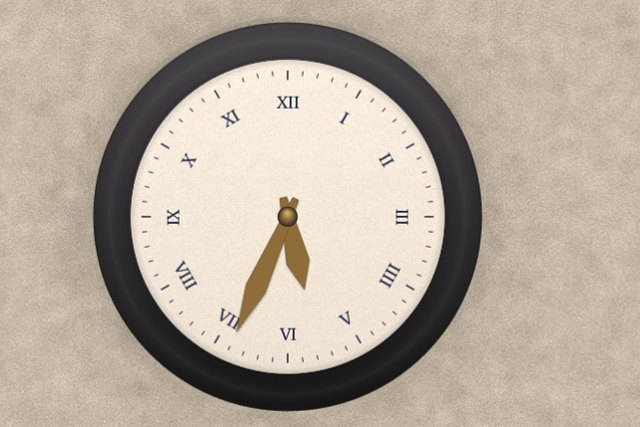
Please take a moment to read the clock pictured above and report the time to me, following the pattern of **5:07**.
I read **5:34**
